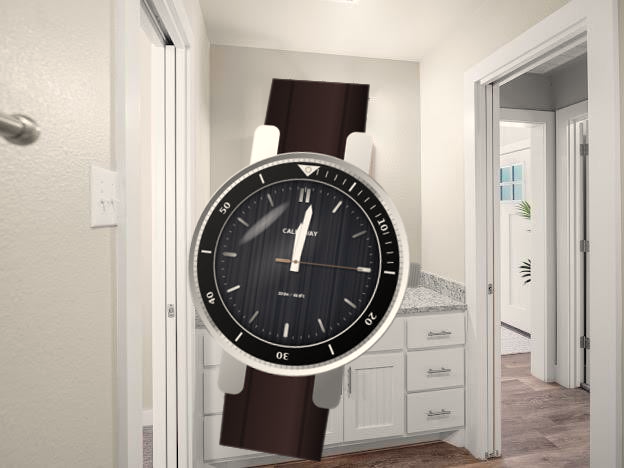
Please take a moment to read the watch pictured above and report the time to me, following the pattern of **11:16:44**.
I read **12:01:15**
